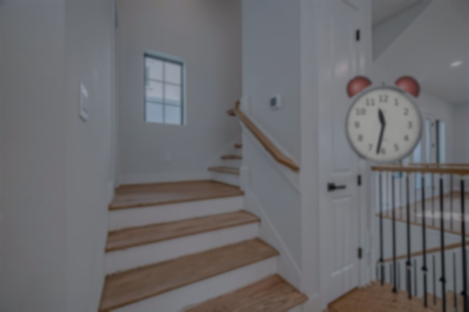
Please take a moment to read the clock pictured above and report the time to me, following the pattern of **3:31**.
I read **11:32**
